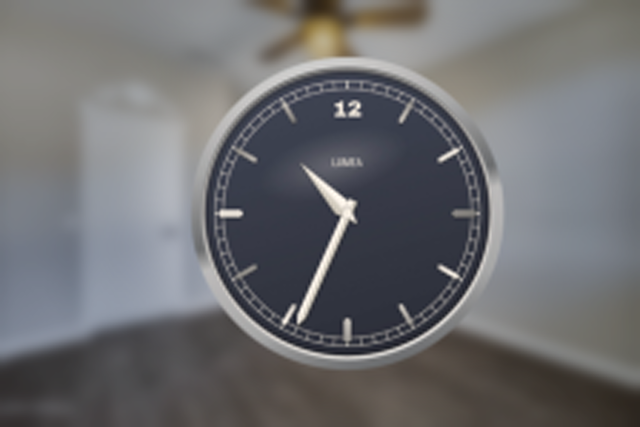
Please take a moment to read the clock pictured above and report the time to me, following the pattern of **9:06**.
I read **10:34**
